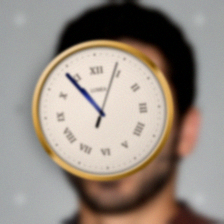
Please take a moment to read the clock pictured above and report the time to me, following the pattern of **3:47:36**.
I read **10:54:04**
